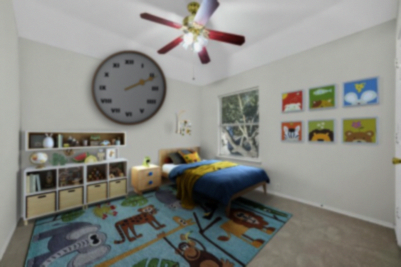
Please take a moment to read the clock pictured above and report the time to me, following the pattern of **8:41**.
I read **2:11**
